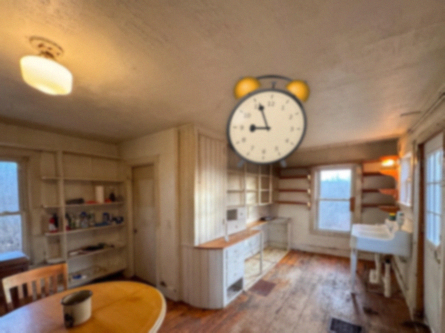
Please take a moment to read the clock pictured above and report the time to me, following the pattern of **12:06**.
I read **8:56**
